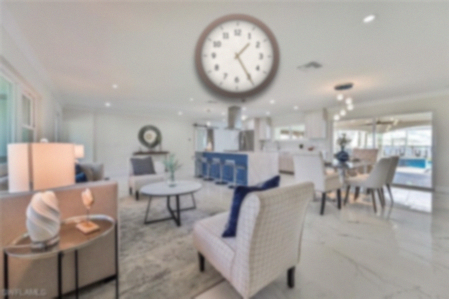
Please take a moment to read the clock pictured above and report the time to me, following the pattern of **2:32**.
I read **1:25**
